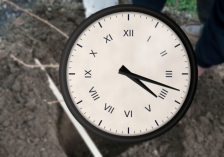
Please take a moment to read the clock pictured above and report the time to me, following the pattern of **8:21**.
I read **4:18**
